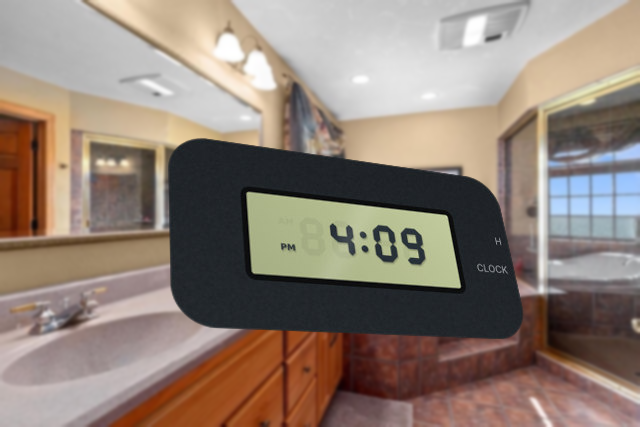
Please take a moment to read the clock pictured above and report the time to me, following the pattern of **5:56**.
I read **4:09**
